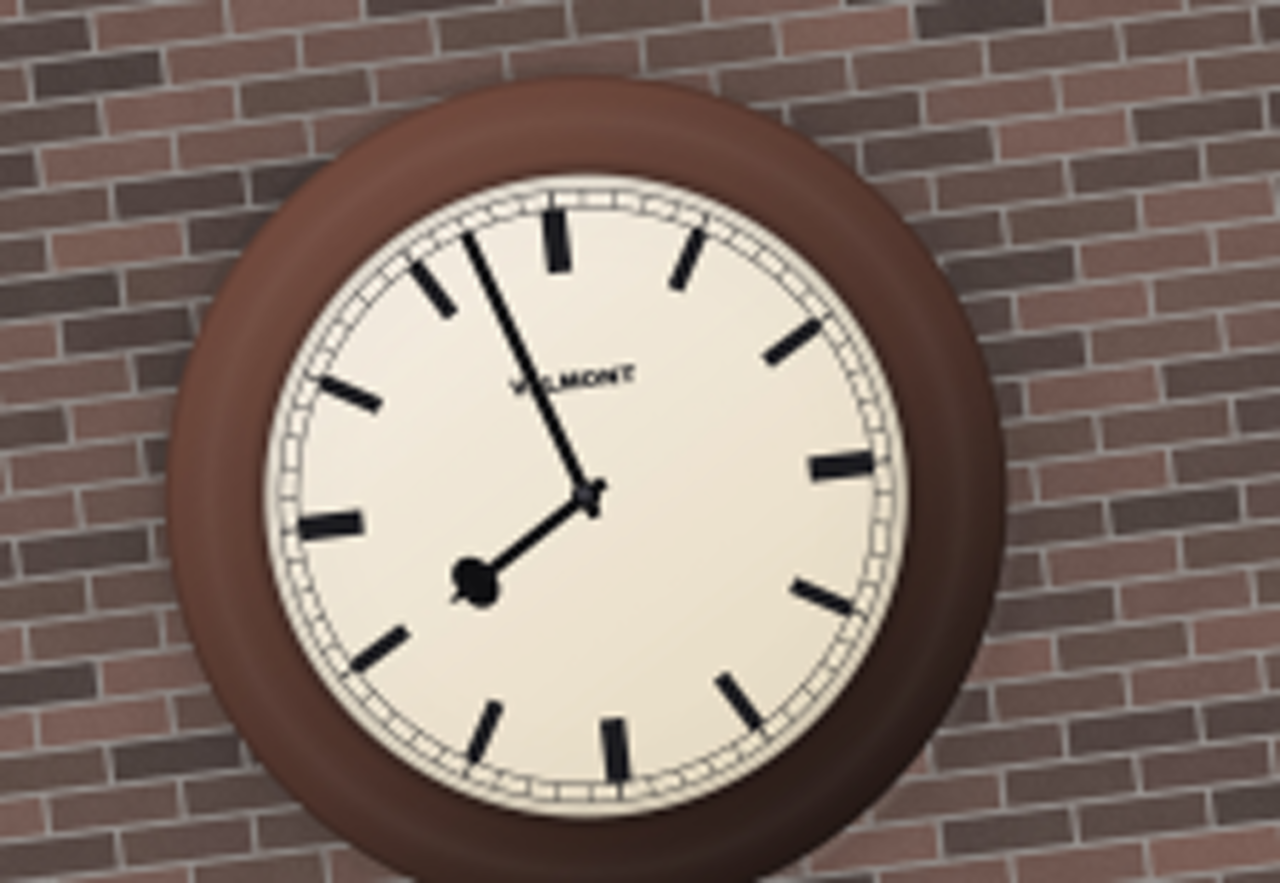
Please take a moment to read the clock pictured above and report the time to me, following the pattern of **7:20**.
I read **7:57**
